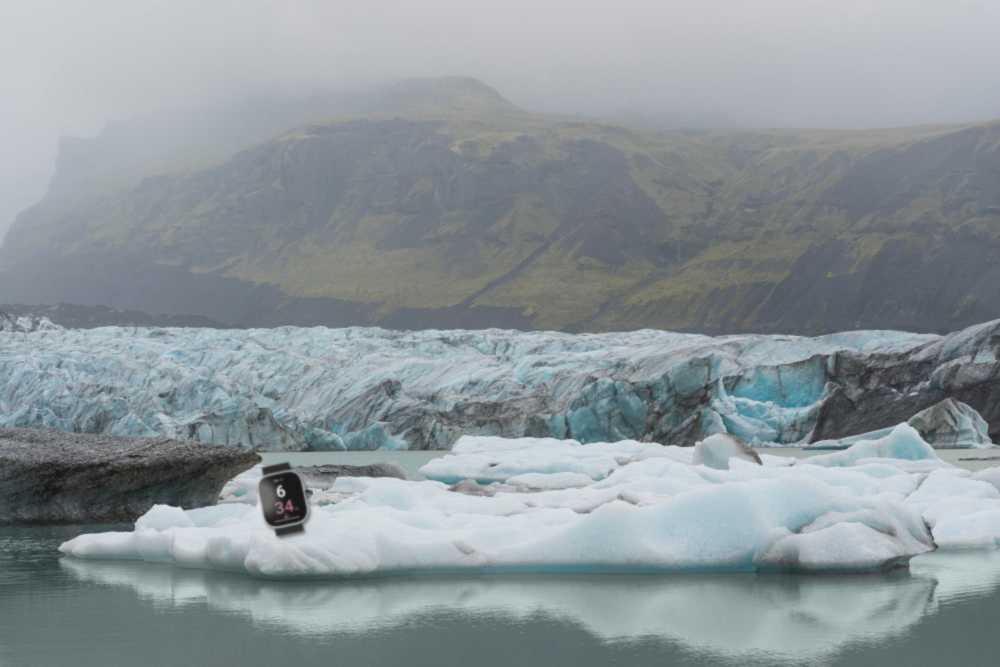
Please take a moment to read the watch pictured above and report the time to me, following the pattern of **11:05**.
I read **6:34**
